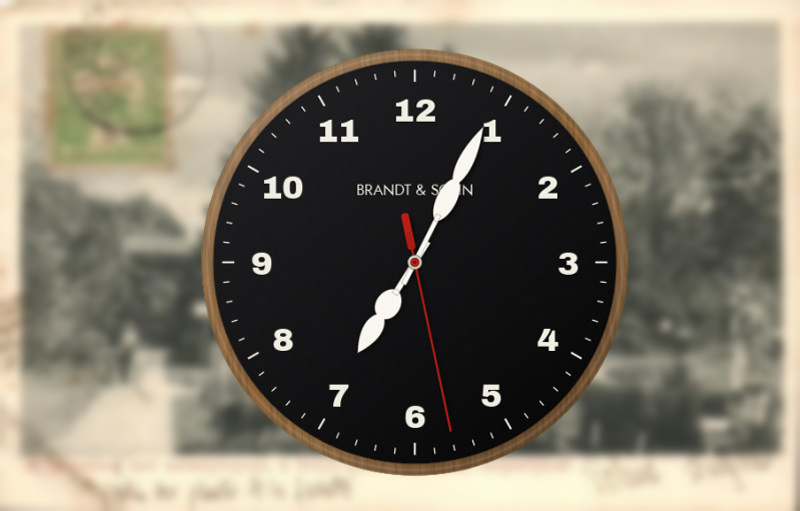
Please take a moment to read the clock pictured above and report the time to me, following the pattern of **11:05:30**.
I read **7:04:28**
